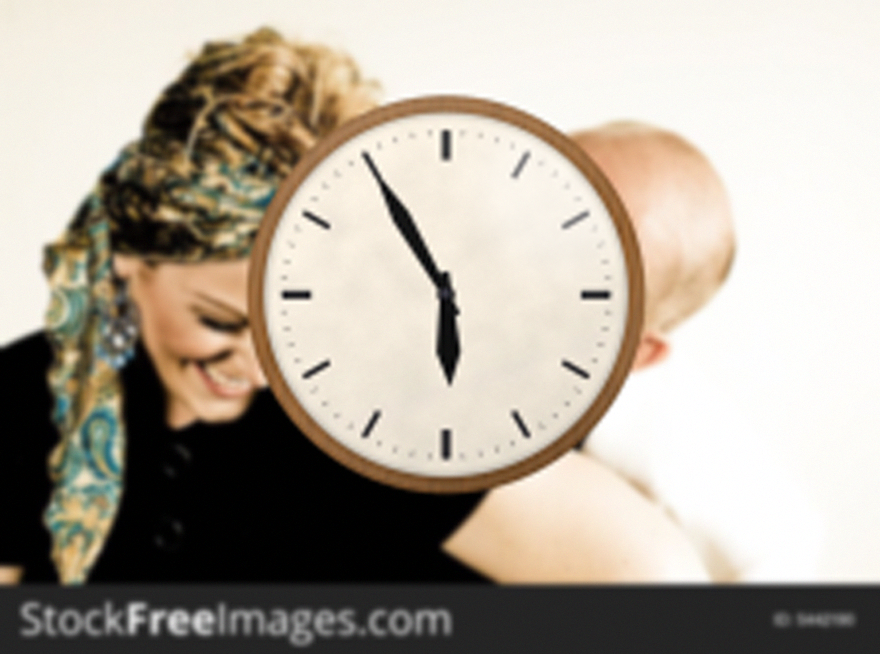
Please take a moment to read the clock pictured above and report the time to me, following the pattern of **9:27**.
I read **5:55**
